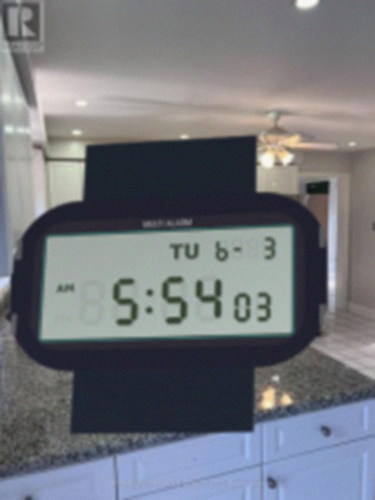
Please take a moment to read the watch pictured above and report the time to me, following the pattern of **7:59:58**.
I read **5:54:03**
